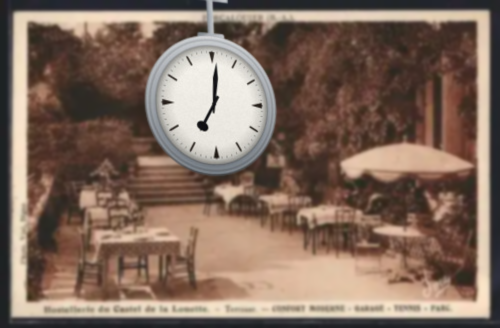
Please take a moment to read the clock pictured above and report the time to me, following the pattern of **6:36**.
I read **7:01**
